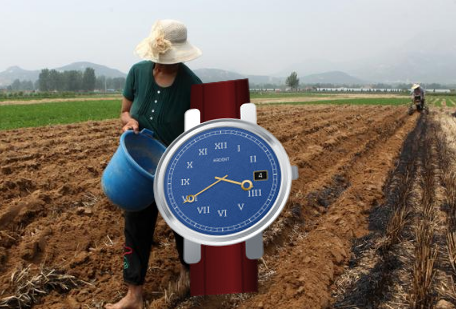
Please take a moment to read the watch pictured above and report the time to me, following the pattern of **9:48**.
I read **3:40**
